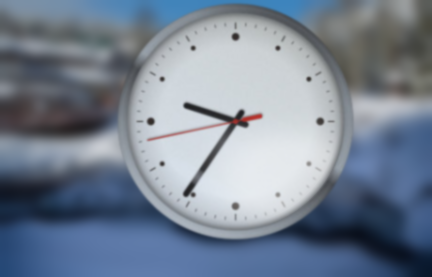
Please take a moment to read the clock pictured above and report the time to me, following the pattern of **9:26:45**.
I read **9:35:43**
